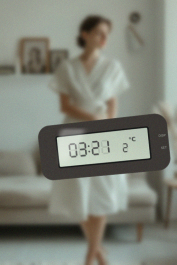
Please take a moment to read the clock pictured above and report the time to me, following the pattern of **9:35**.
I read **3:21**
